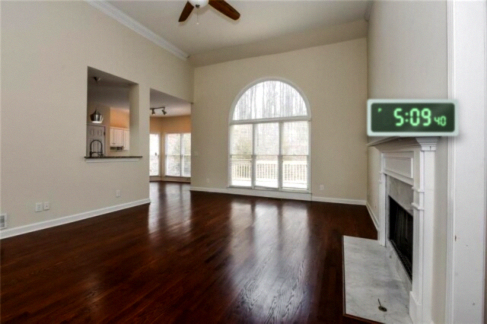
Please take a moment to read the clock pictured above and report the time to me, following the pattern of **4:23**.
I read **5:09**
